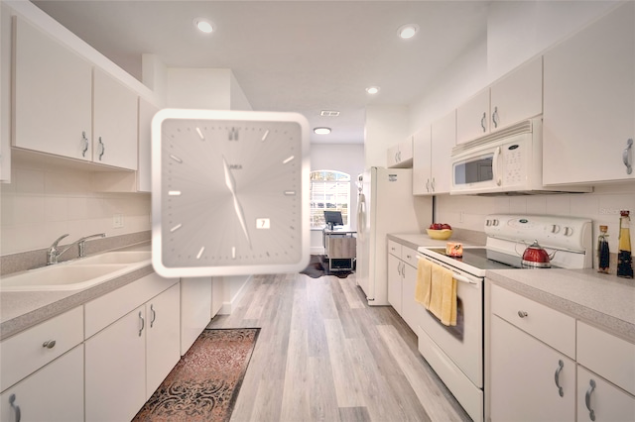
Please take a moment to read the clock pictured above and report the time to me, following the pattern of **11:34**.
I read **11:27**
